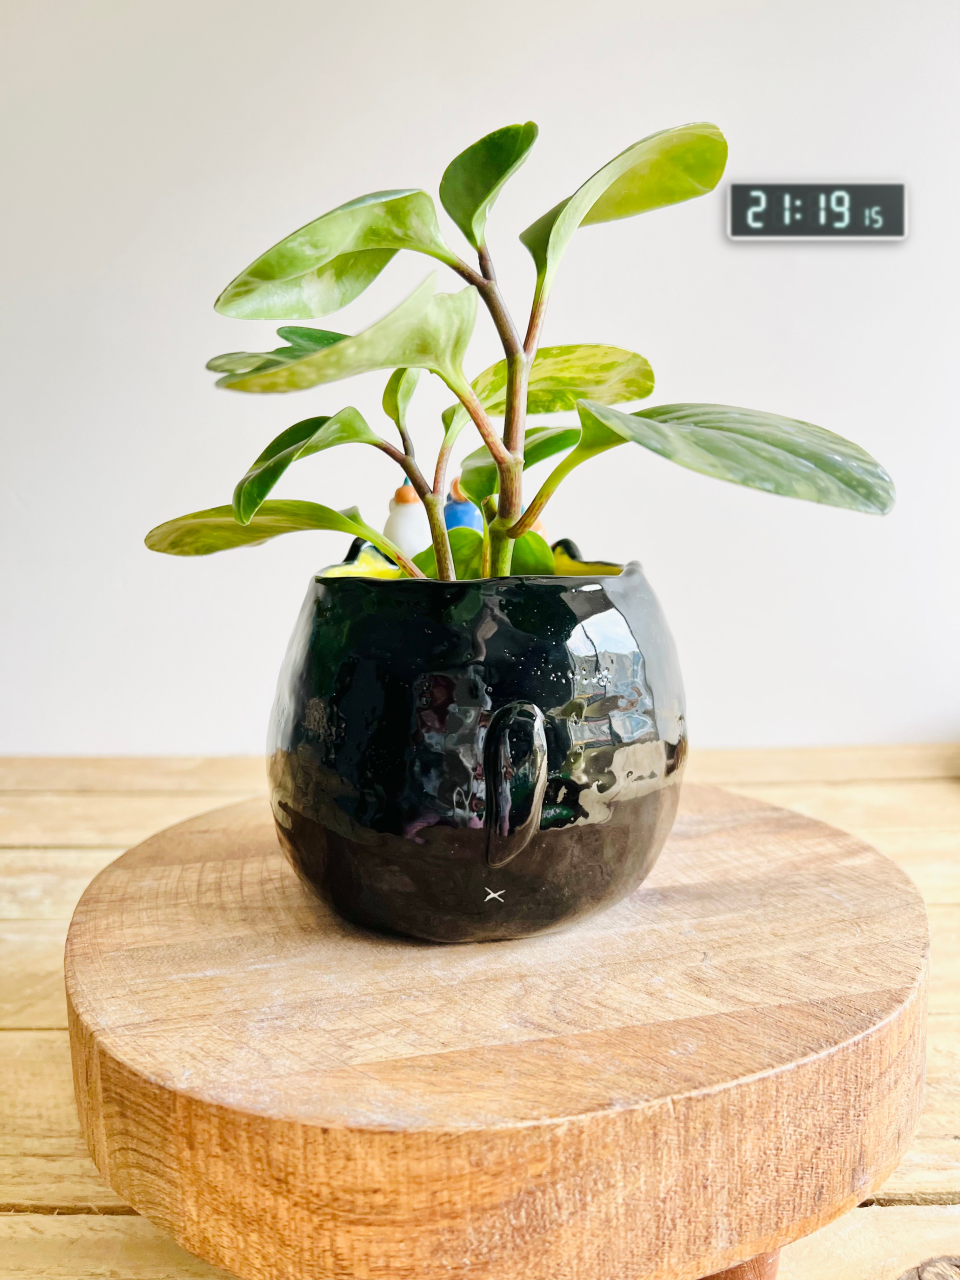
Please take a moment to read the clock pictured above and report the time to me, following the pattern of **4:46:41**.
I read **21:19:15**
